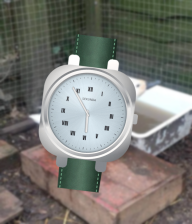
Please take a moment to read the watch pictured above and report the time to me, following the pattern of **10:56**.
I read **5:54**
